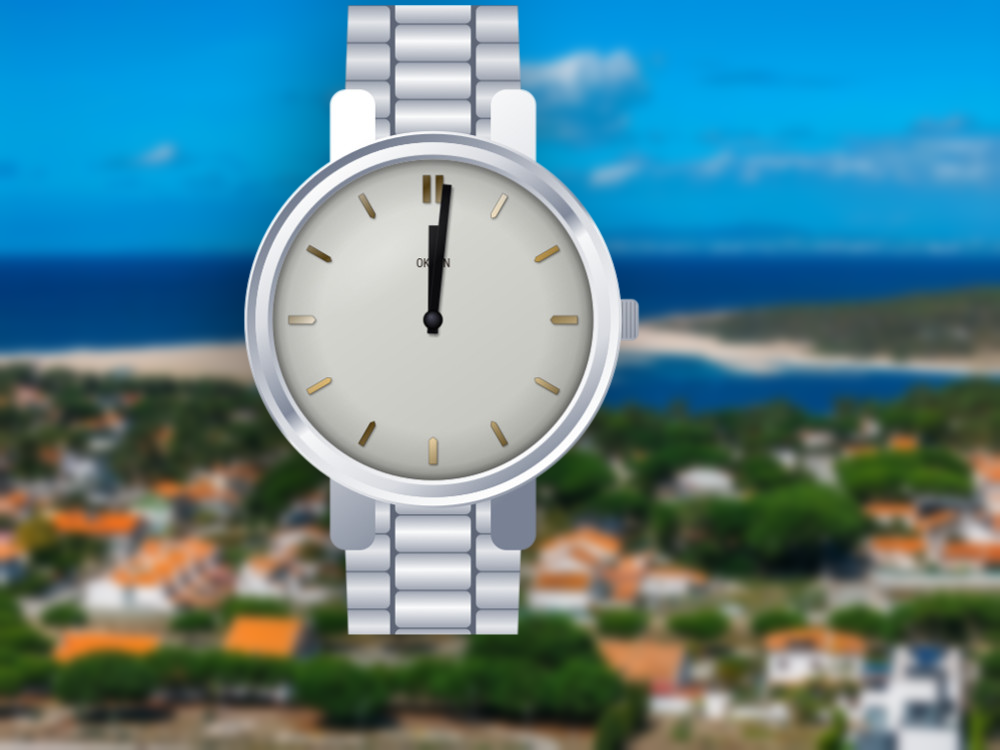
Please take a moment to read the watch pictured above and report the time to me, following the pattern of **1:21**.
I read **12:01**
